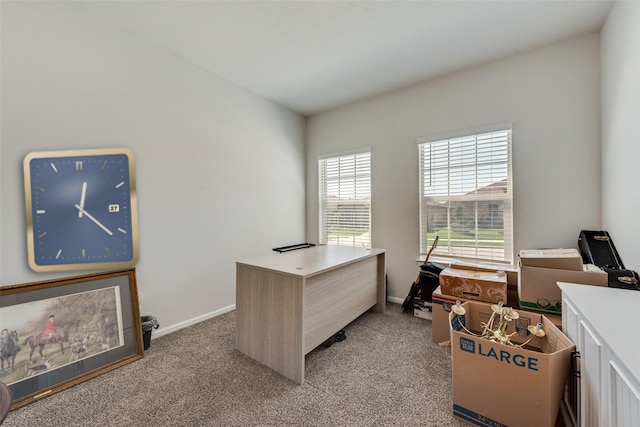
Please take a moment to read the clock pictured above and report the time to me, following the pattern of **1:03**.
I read **12:22**
